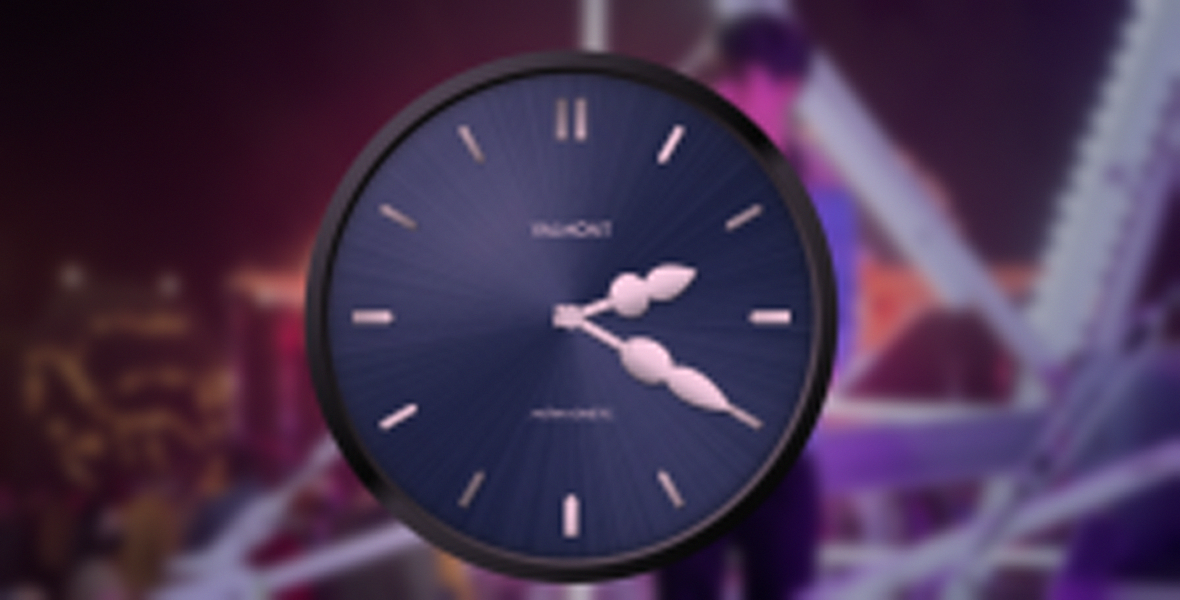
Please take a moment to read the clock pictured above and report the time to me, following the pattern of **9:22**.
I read **2:20**
